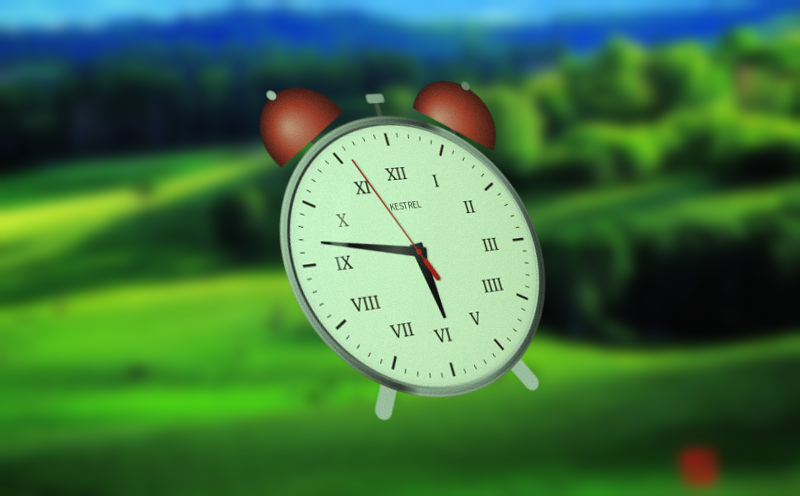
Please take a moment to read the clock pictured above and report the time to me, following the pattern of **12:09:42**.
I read **5:46:56**
